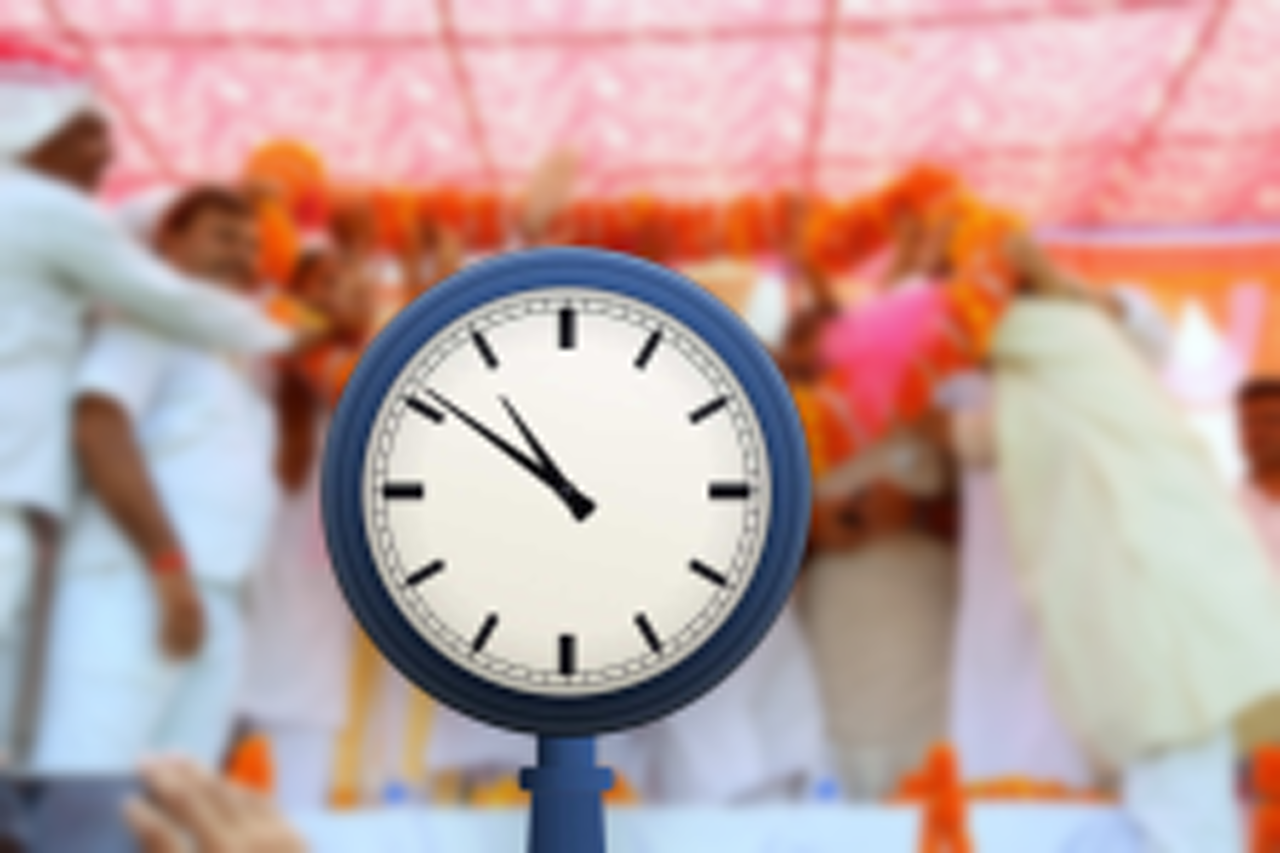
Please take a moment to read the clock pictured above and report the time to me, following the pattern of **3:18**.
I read **10:51**
